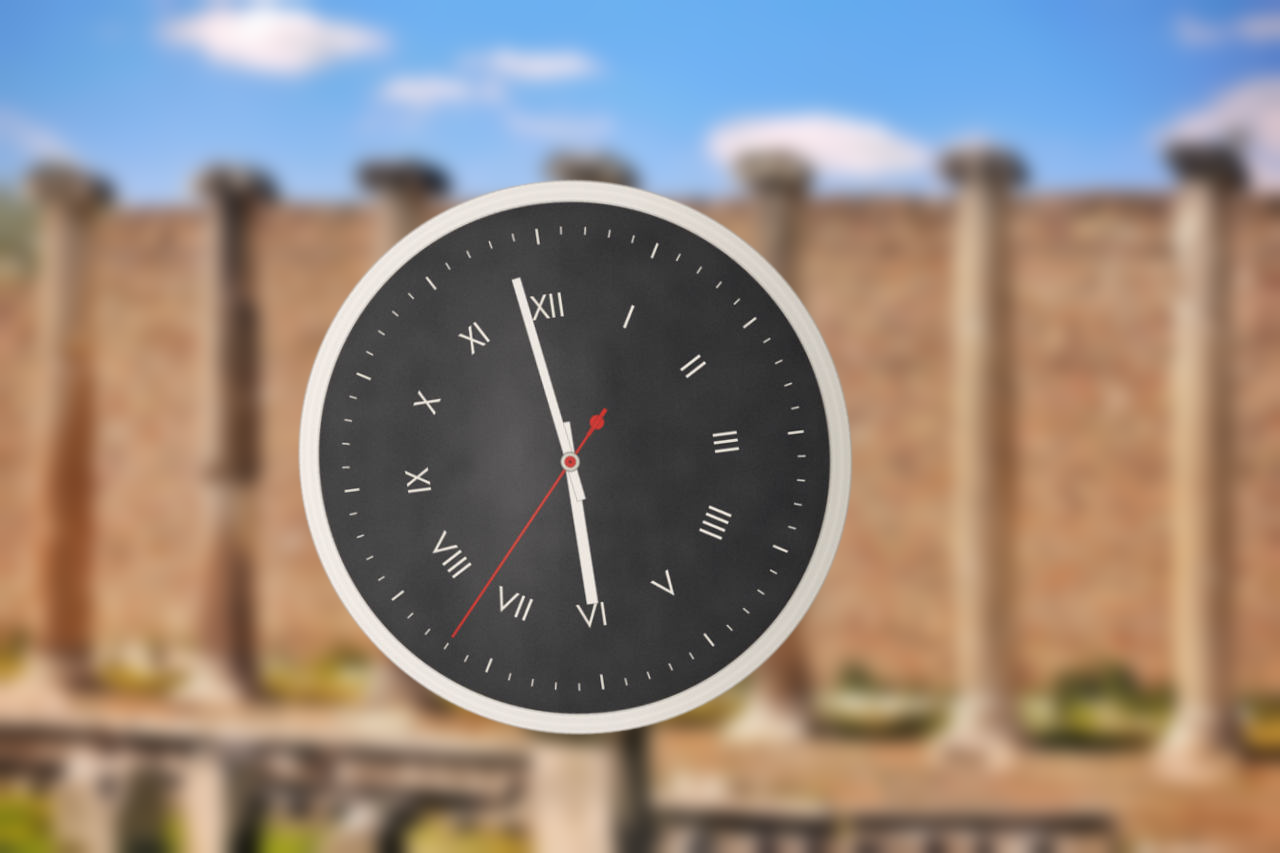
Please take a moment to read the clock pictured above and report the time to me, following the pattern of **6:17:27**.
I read **5:58:37**
